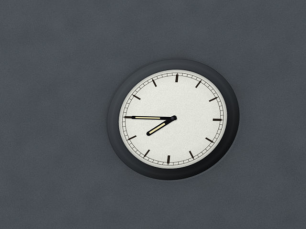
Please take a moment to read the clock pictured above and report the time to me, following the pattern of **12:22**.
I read **7:45**
